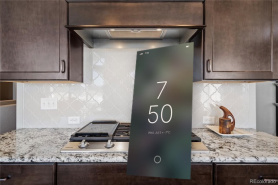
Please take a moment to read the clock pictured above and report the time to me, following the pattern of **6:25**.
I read **7:50**
